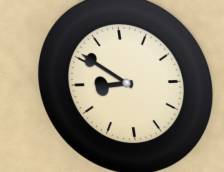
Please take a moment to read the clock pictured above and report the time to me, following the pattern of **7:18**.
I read **8:51**
